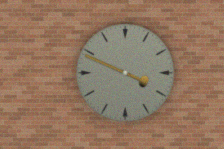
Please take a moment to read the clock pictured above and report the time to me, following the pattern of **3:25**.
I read **3:49**
